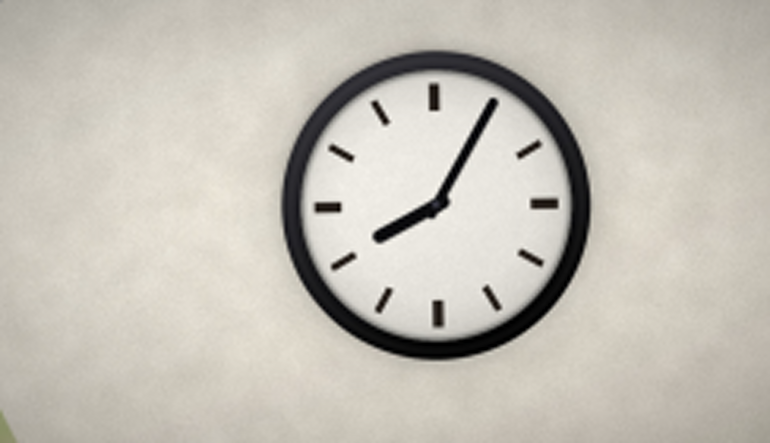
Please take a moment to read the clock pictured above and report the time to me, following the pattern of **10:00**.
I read **8:05**
